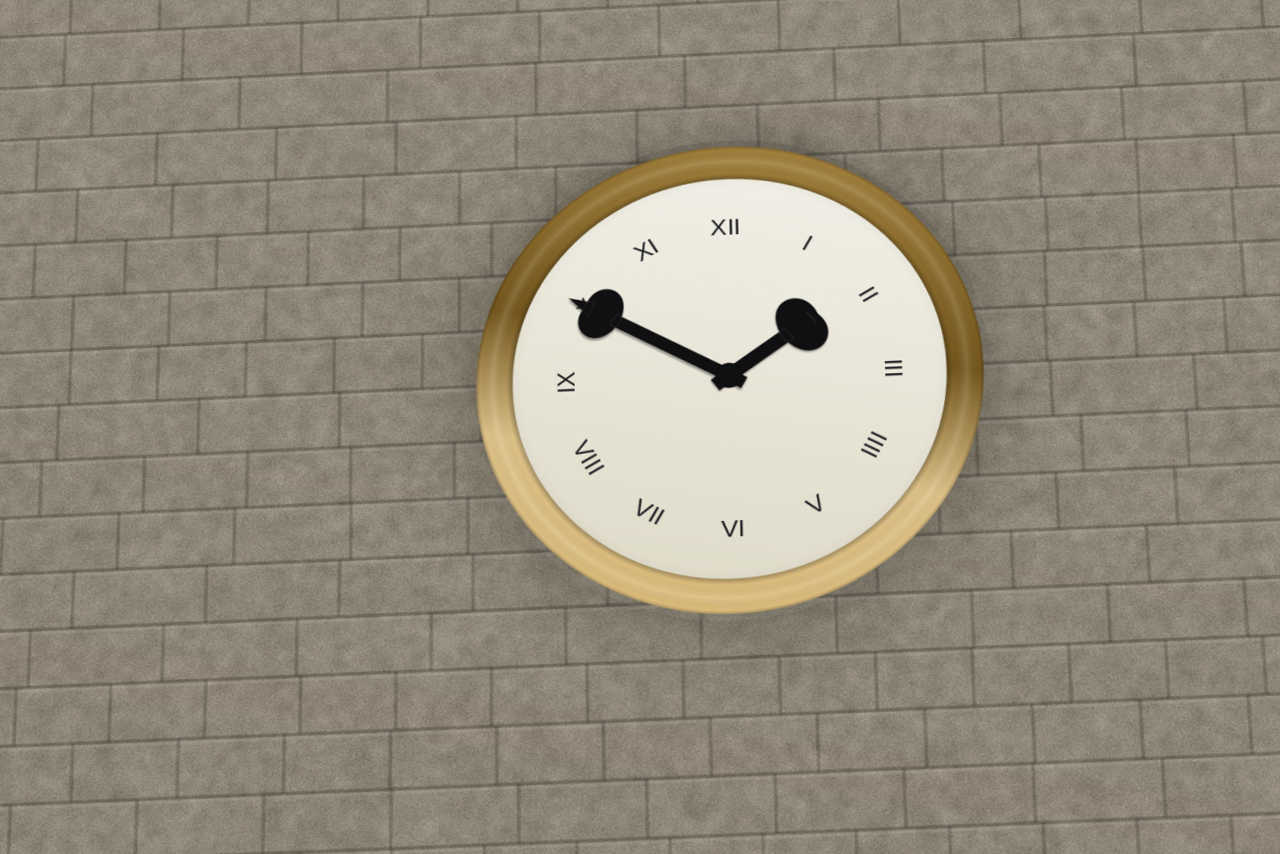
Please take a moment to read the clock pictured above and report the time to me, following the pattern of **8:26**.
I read **1:50**
